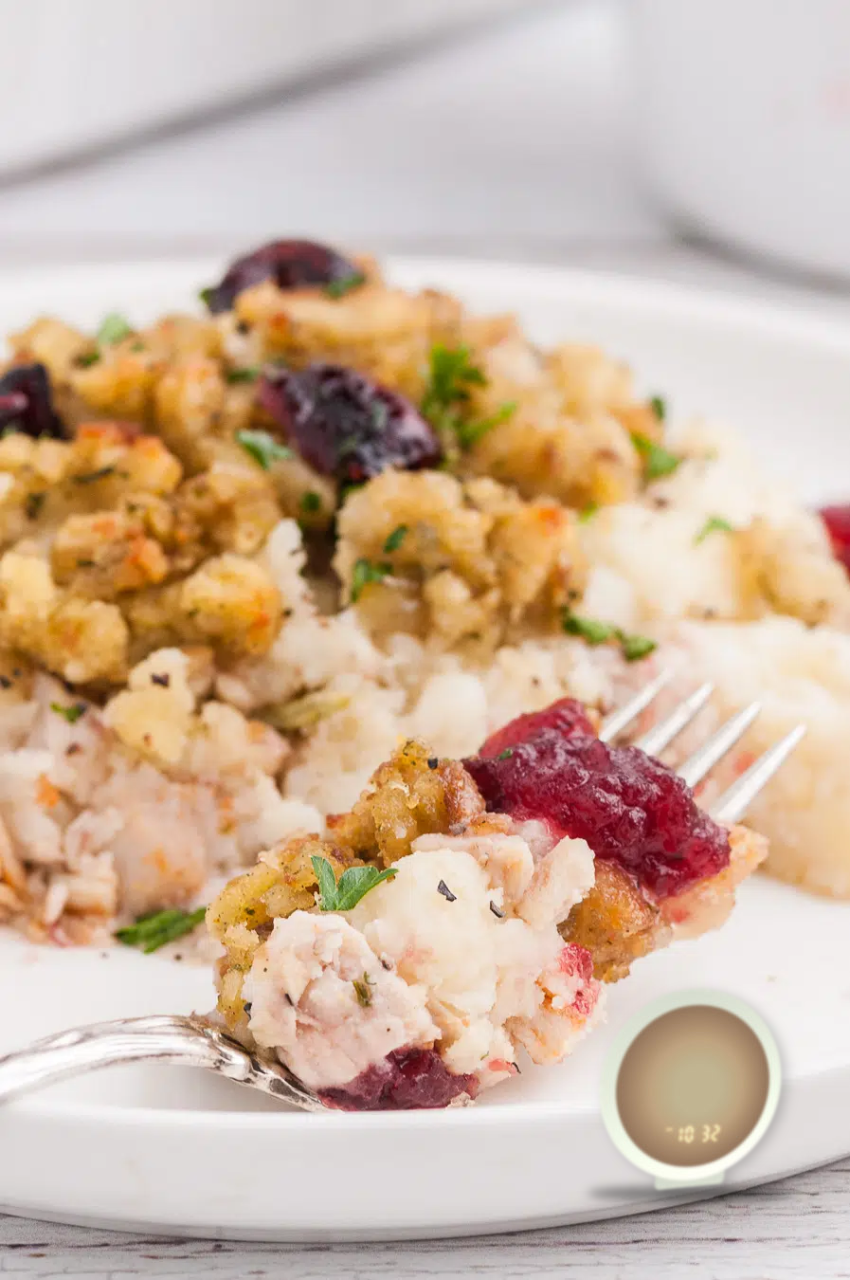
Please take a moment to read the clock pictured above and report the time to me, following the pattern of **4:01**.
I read **10:32**
